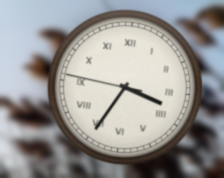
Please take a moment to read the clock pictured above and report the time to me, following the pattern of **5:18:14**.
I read **3:34:46**
